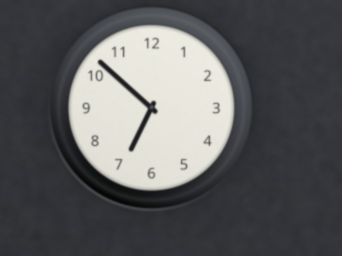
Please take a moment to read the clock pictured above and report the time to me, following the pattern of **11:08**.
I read **6:52**
